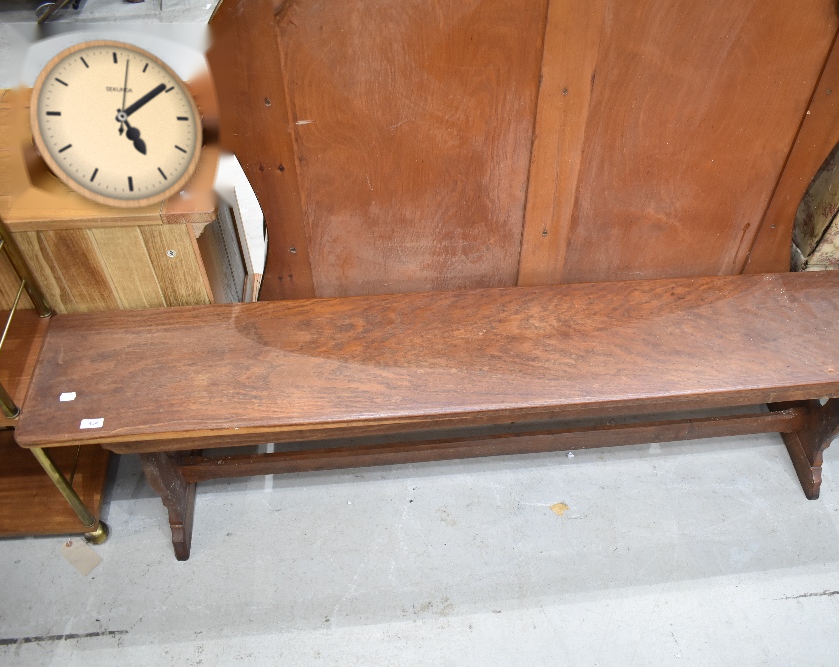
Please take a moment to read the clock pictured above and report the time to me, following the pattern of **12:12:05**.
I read **5:09:02**
